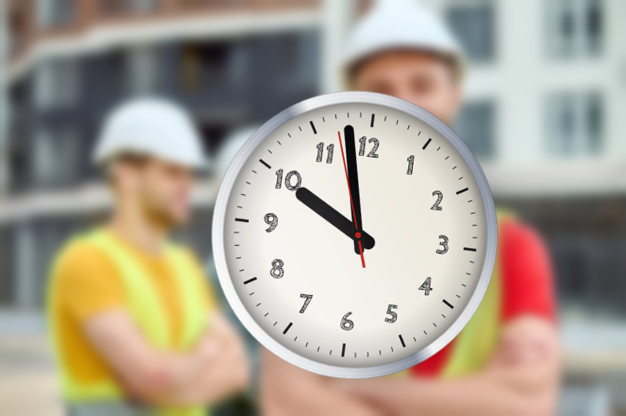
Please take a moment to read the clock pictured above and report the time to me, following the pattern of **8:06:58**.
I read **9:57:57**
